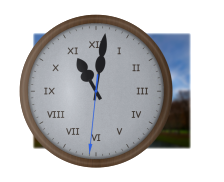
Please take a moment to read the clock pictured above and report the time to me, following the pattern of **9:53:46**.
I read **11:01:31**
